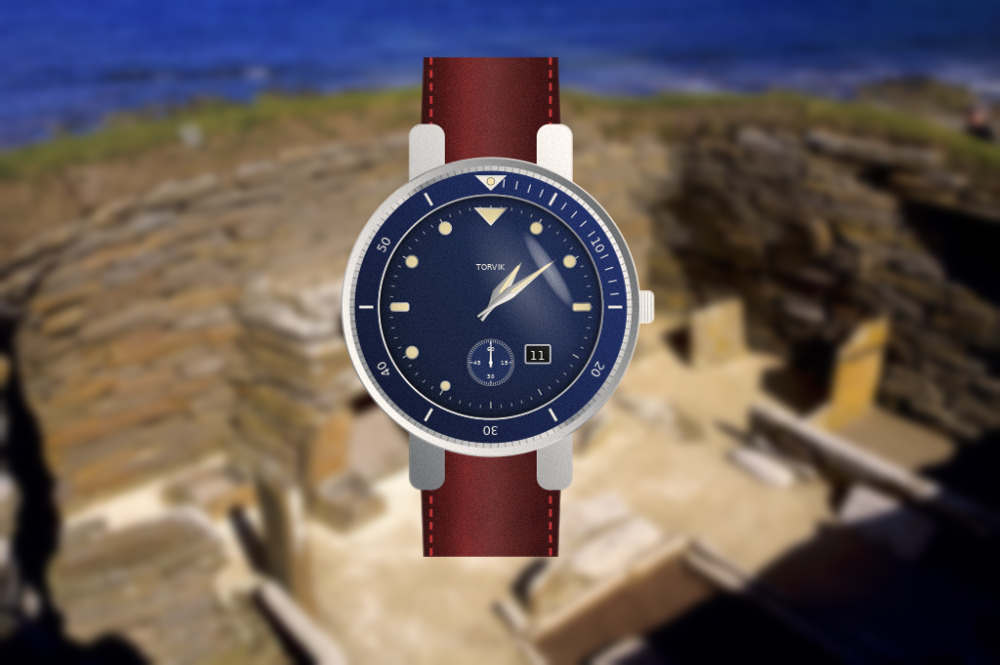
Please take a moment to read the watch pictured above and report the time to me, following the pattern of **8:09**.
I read **1:09**
